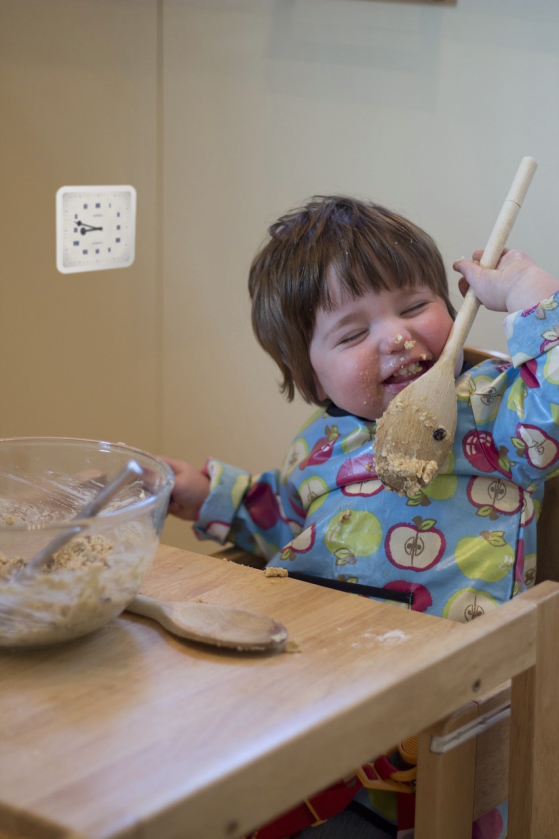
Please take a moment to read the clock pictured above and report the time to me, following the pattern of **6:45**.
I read **8:48**
